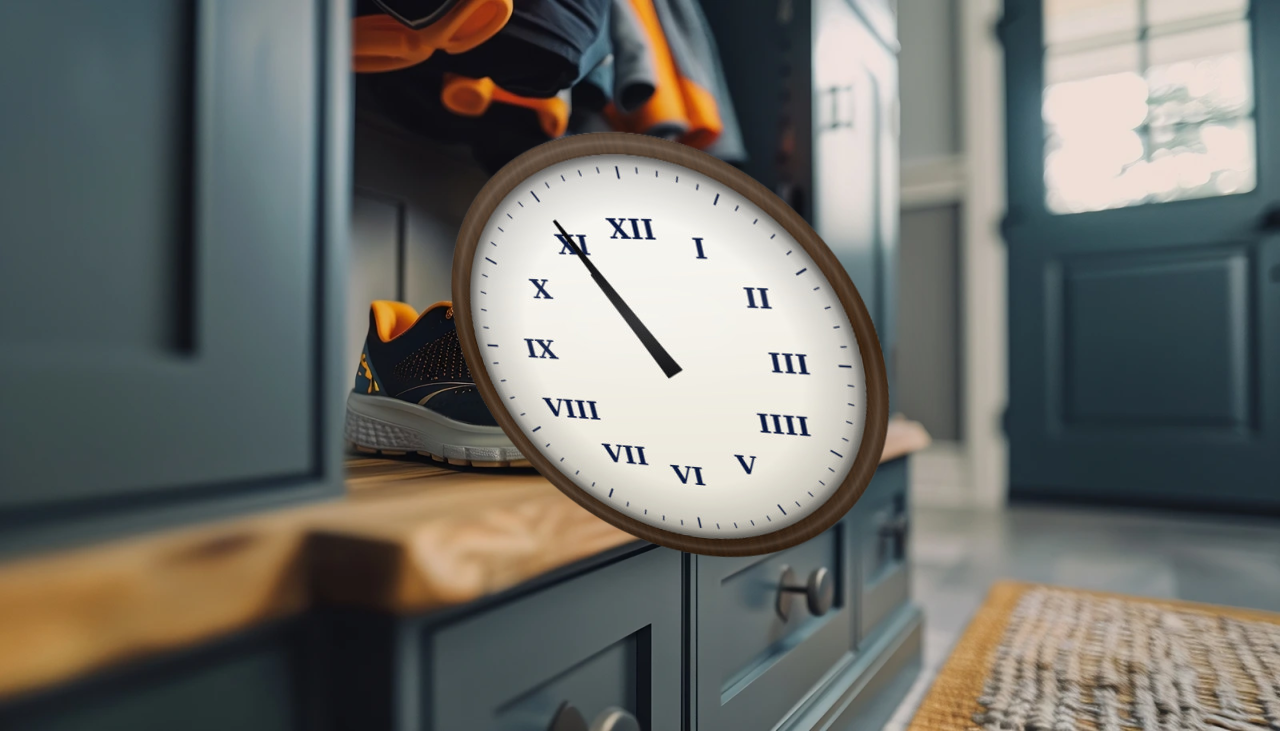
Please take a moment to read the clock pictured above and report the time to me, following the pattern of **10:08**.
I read **10:55**
